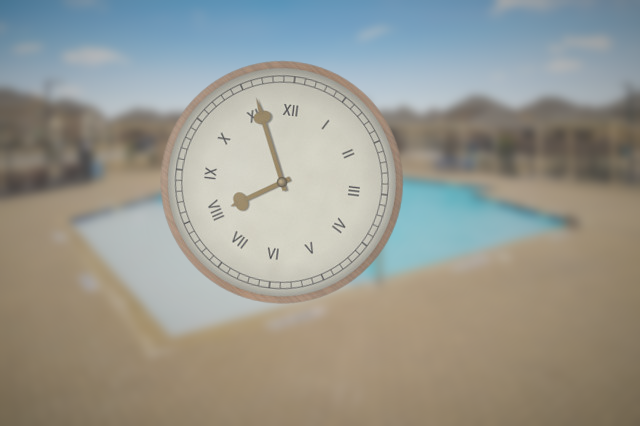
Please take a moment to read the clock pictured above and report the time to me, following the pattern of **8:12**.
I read **7:56**
